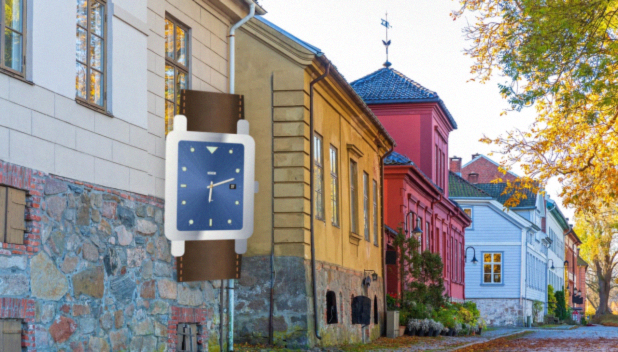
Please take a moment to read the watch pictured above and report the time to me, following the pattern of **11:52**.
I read **6:12**
